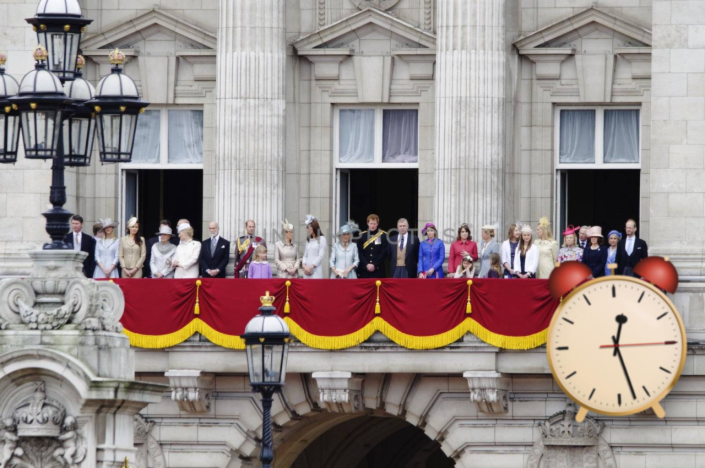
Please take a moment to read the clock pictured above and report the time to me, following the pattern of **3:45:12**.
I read **12:27:15**
